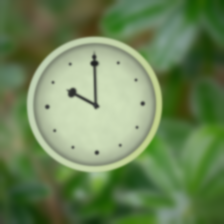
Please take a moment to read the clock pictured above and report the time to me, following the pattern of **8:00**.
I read **10:00**
